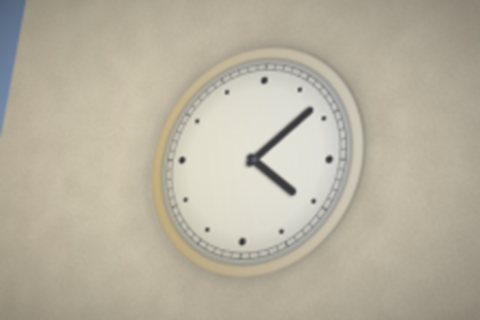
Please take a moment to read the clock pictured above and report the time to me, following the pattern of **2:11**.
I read **4:08**
